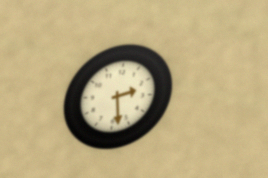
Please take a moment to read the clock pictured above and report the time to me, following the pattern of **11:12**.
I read **2:28**
